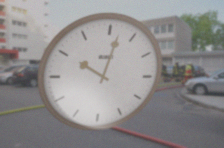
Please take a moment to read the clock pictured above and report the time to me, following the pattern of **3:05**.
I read **10:02**
